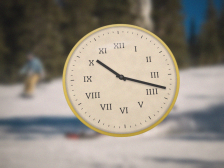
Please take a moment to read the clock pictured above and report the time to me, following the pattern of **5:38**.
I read **10:18**
